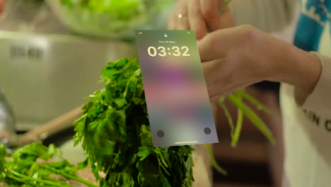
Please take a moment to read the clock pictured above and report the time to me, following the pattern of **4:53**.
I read **3:32**
